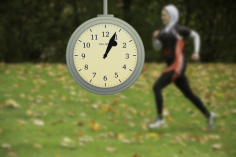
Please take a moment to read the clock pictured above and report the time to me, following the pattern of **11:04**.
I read **1:04**
